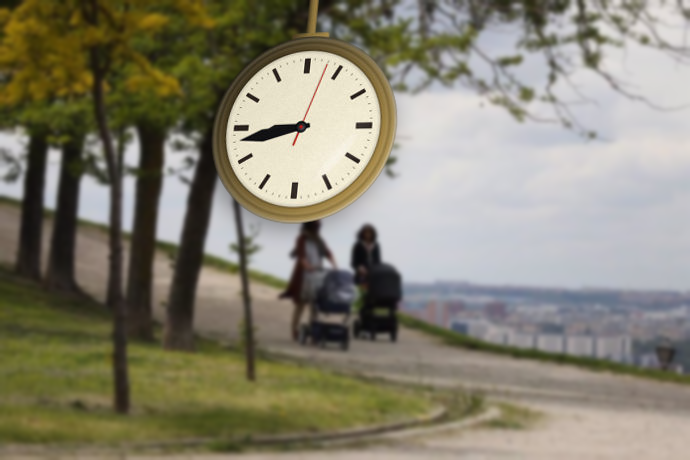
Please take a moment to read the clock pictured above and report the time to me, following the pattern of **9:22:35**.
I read **8:43:03**
